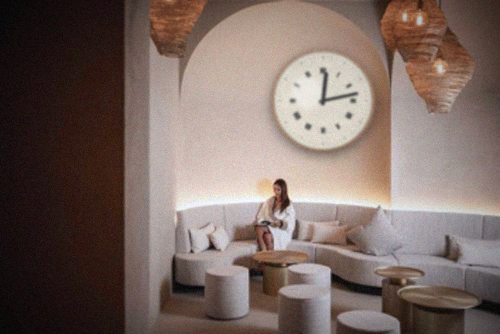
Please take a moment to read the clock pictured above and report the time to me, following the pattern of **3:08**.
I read **12:13**
